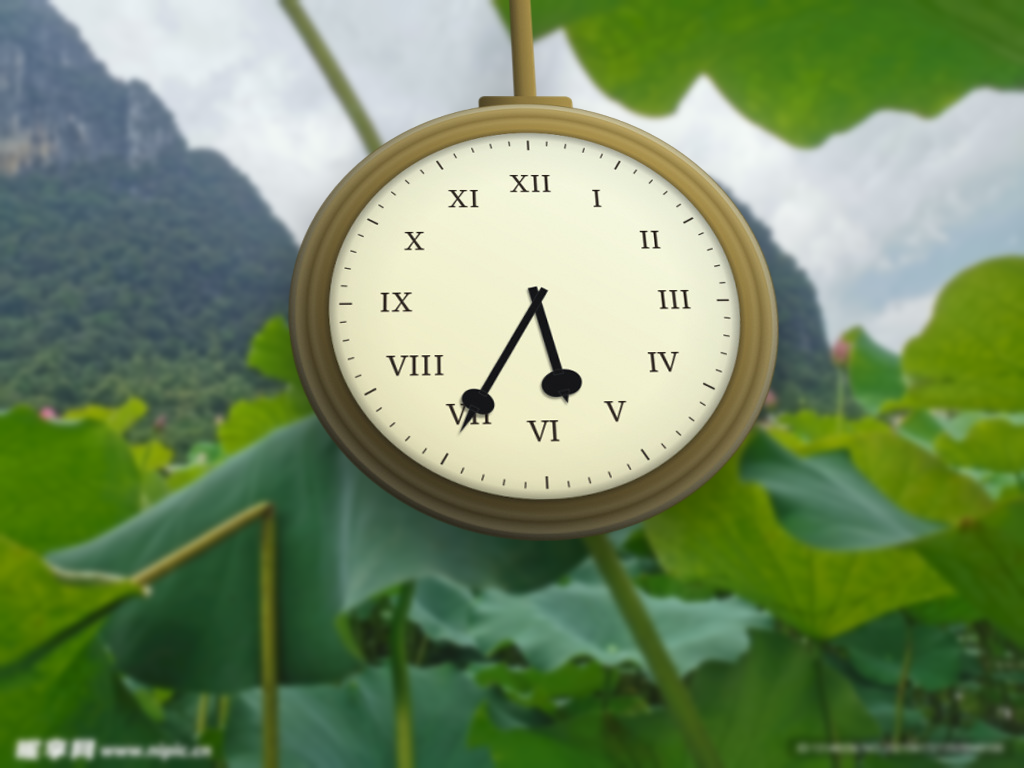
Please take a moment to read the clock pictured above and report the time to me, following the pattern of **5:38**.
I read **5:35**
